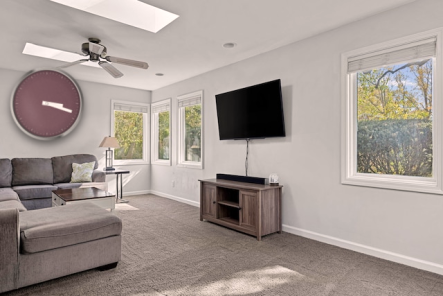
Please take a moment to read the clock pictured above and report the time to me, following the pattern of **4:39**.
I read **3:18**
